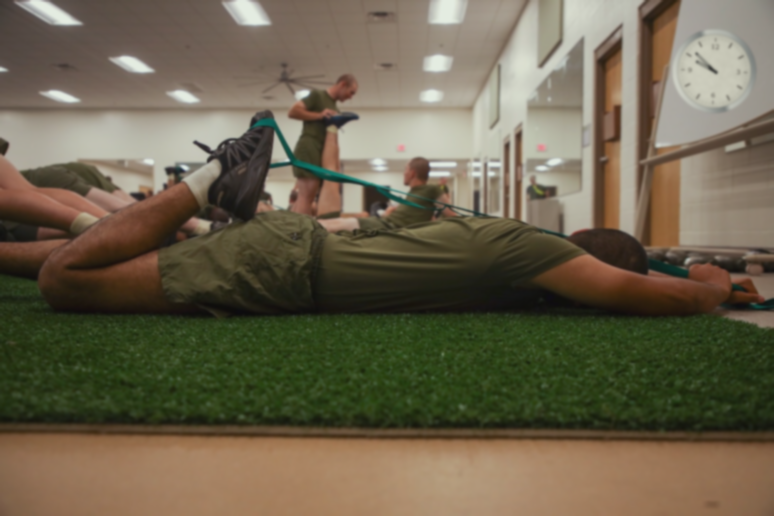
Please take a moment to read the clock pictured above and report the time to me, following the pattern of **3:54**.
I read **9:52**
